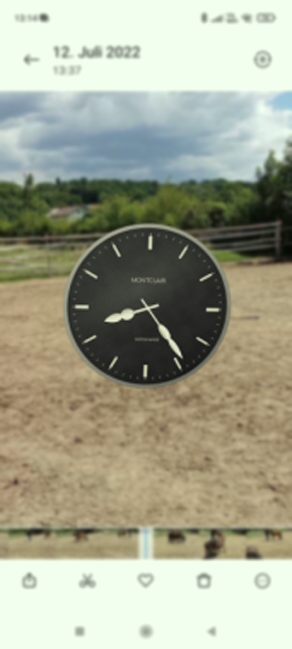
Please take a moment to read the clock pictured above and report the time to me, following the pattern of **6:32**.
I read **8:24**
